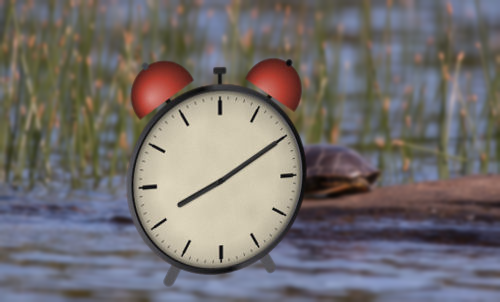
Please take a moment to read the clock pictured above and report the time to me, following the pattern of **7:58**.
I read **8:10**
